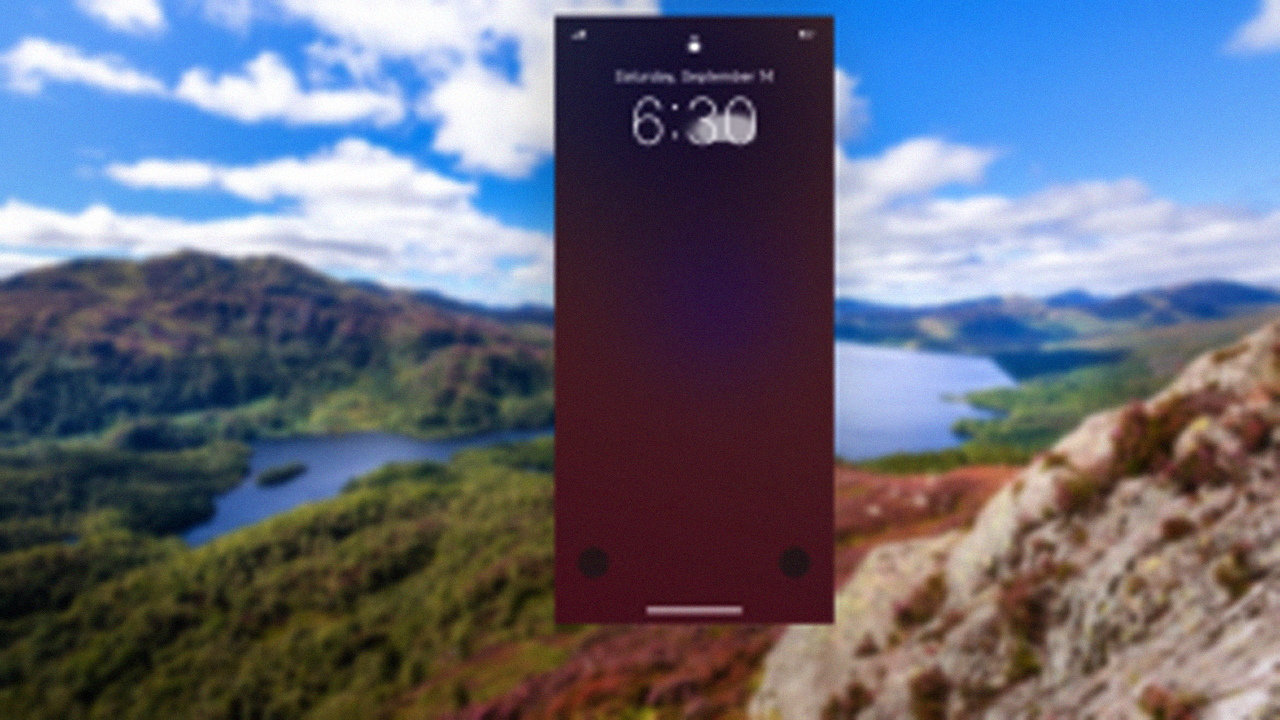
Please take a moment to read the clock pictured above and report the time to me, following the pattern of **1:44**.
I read **6:30**
